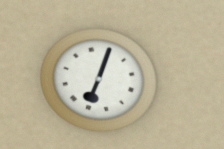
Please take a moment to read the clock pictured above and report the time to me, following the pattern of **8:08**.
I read **7:05**
